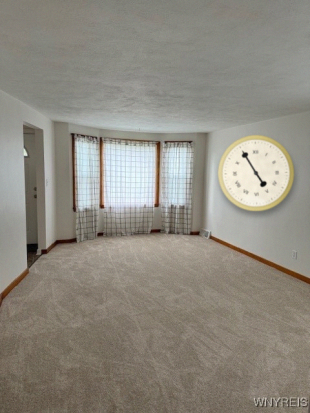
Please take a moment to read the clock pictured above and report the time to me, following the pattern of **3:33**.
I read **4:55**
